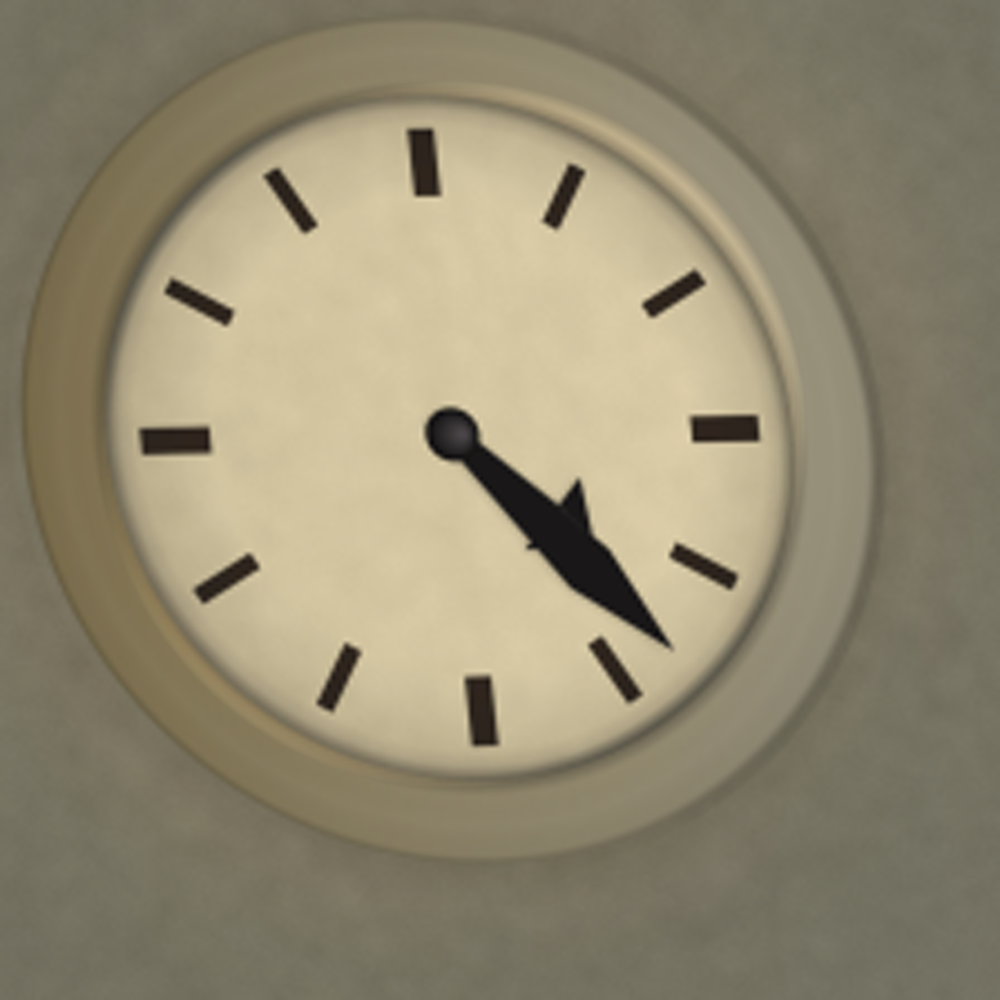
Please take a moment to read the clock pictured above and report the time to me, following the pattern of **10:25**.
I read **4:23**
